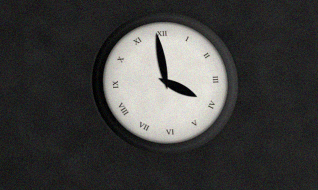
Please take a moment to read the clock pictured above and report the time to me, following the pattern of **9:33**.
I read **3:59**
